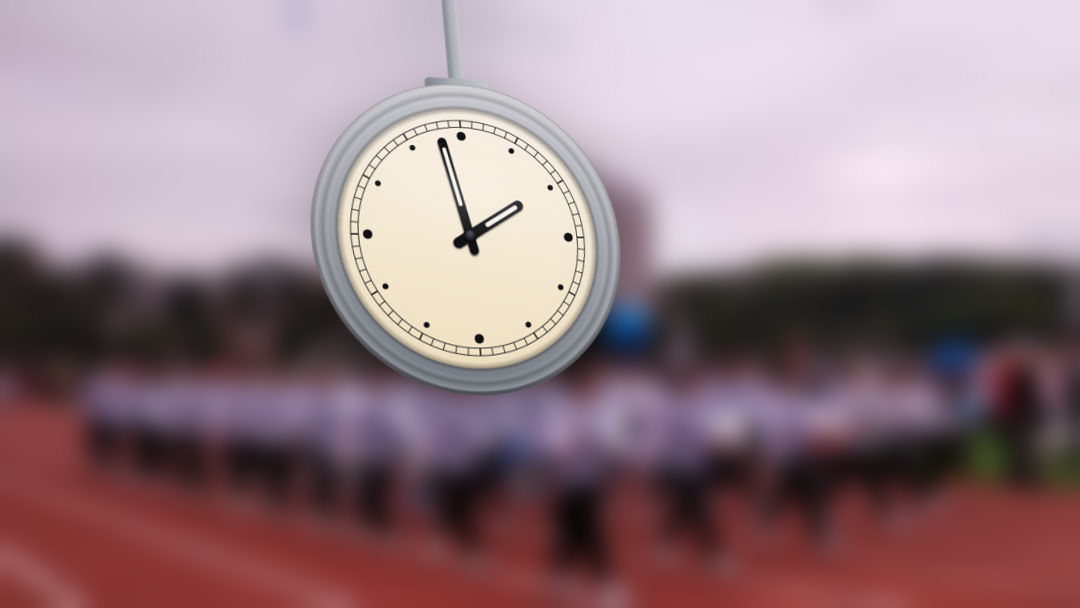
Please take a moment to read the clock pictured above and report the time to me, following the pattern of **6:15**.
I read **1:58**
